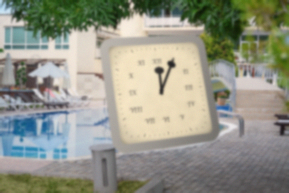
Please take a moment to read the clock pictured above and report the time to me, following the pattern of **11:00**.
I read **12:05**
